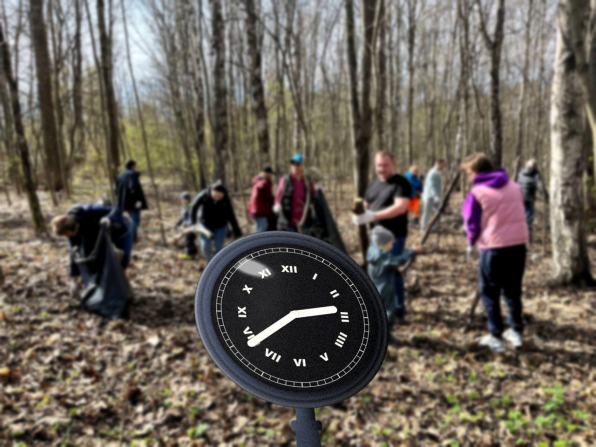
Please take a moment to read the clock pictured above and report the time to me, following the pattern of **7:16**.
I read **2:39**
